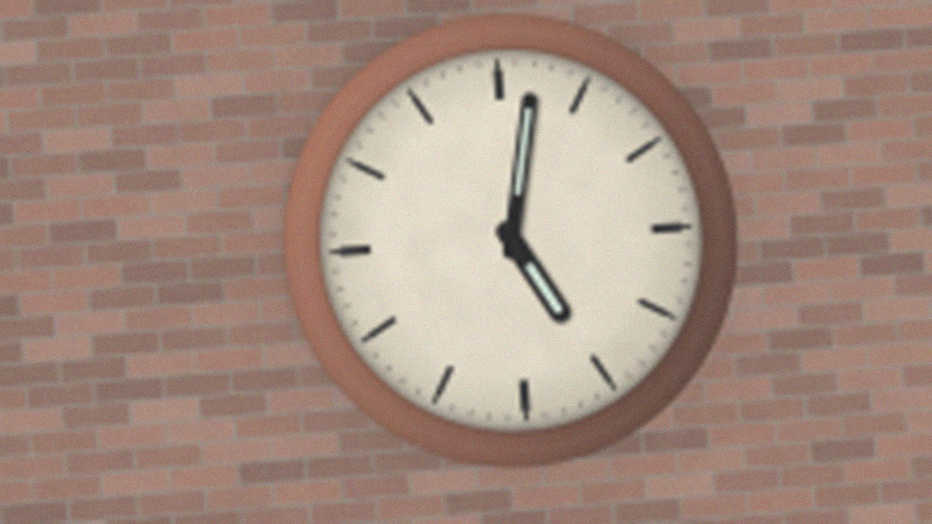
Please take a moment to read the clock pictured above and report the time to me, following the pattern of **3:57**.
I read **5:02**
